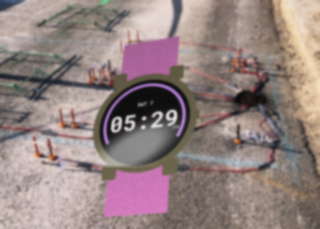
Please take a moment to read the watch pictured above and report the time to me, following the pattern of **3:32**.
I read **5:29**
